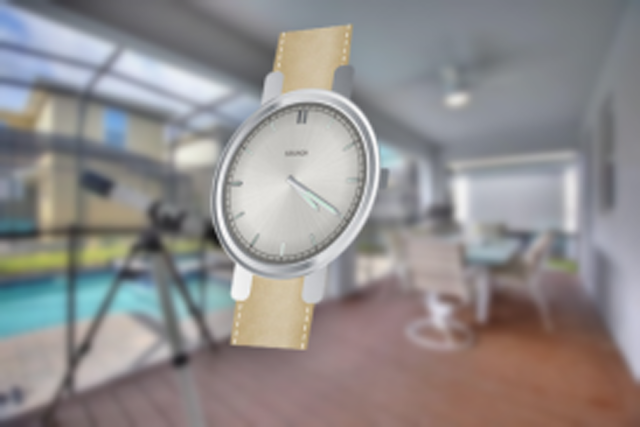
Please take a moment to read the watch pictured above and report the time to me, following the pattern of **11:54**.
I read **4:20**
